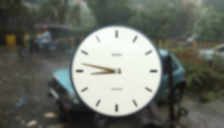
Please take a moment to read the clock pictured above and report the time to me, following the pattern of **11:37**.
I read **8:47**
